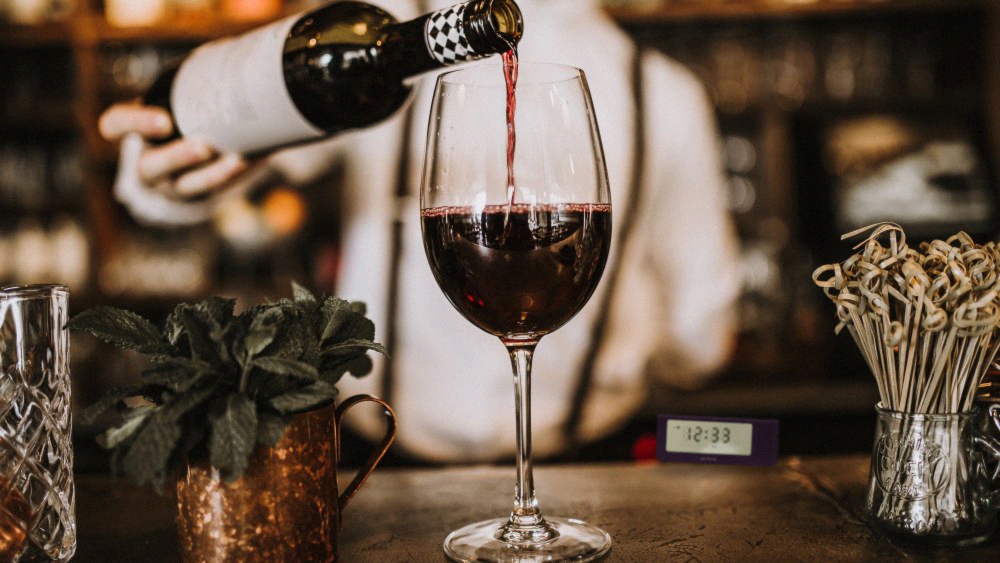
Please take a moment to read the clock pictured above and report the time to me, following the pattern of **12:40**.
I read **12:33**
